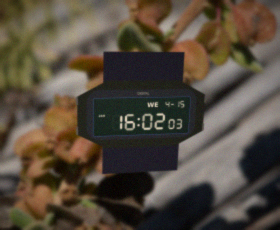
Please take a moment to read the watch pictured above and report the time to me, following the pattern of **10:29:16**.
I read **16:02:03**
